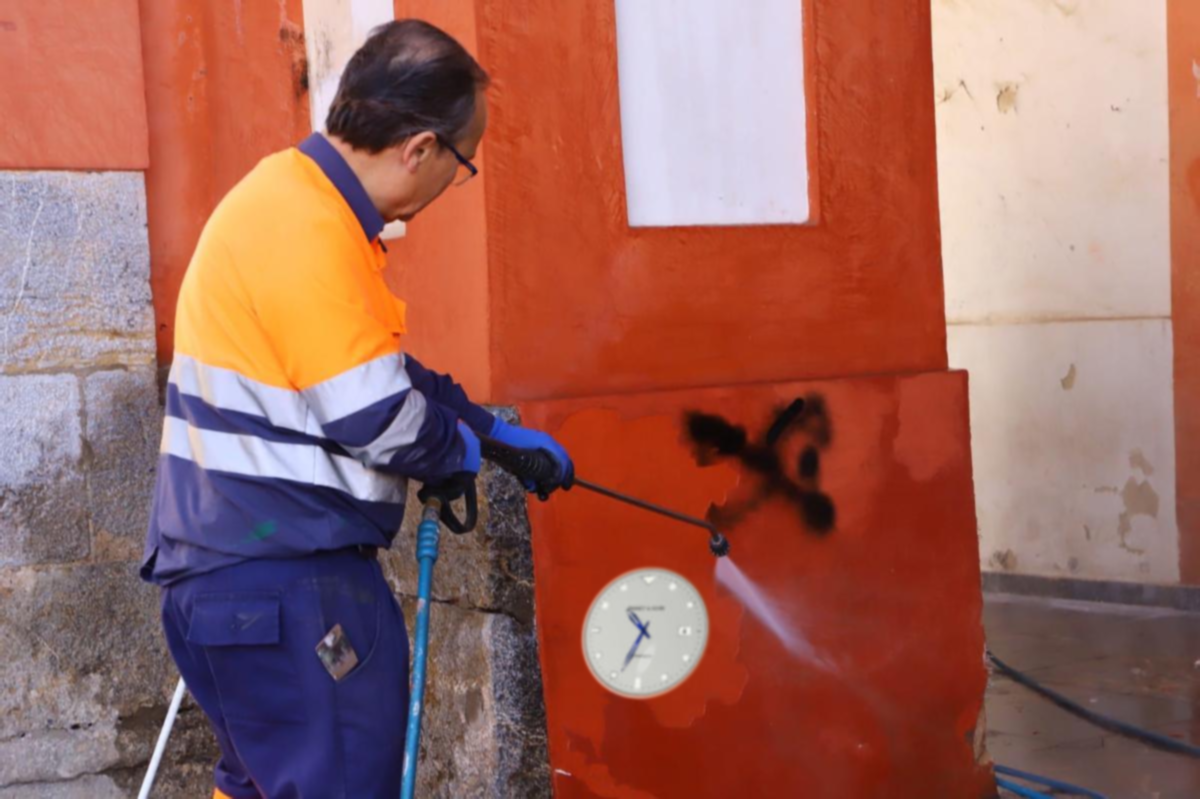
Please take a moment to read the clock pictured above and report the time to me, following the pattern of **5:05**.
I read **10:34**
